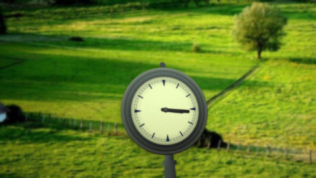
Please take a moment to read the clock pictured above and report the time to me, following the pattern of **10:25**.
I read **3:16**
